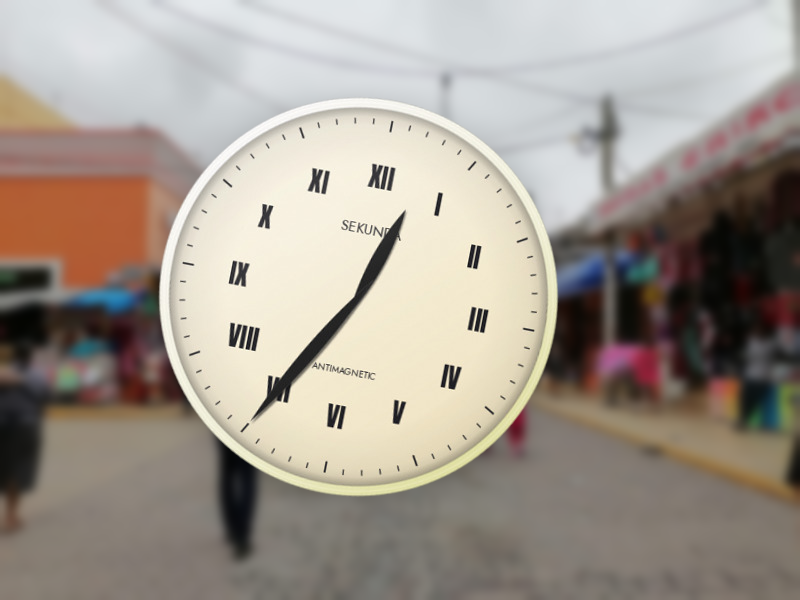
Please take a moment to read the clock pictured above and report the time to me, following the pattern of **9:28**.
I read **12:35**
